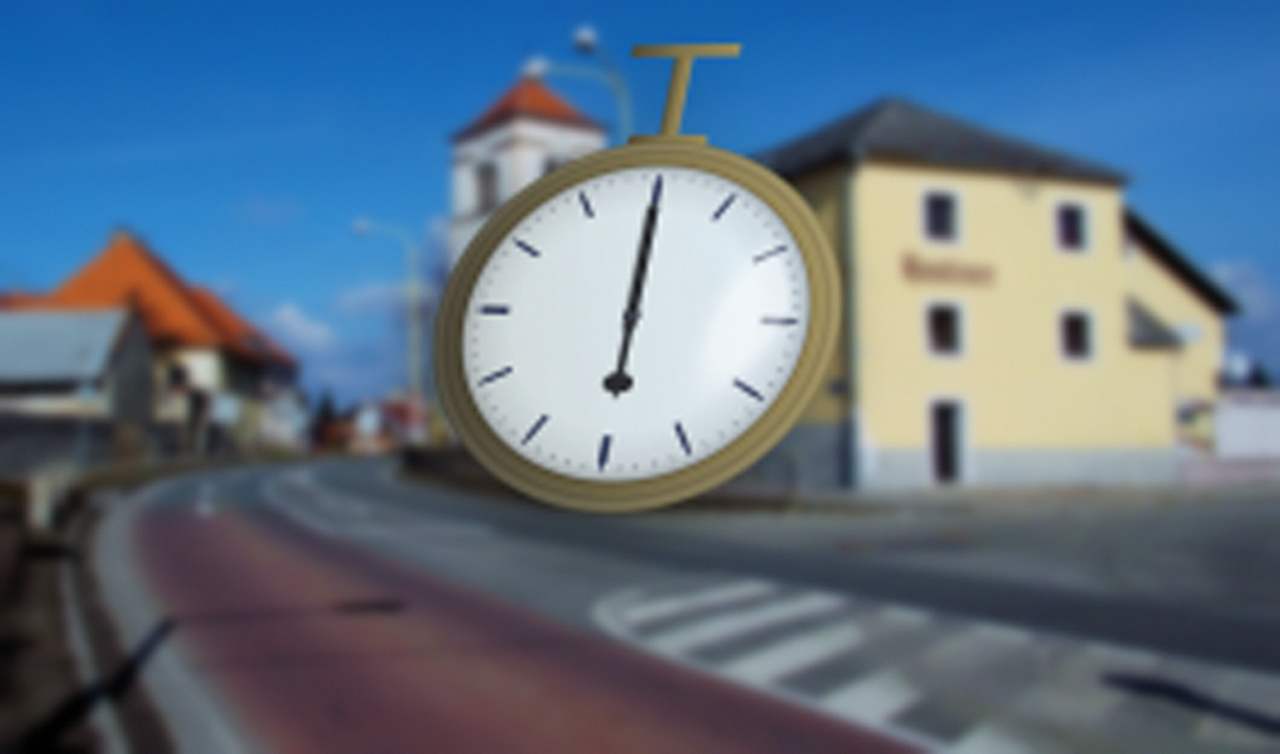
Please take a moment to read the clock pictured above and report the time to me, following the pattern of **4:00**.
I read **6:00**
